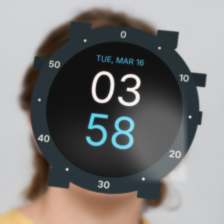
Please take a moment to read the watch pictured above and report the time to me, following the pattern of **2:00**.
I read **3:58**
